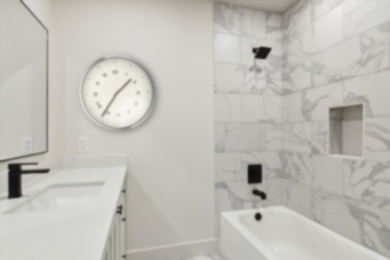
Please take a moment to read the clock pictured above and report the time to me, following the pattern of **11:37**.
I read **1:36**
